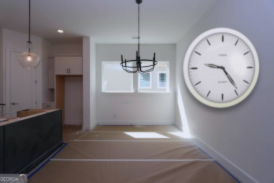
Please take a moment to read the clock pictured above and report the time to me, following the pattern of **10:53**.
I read **9:24**
